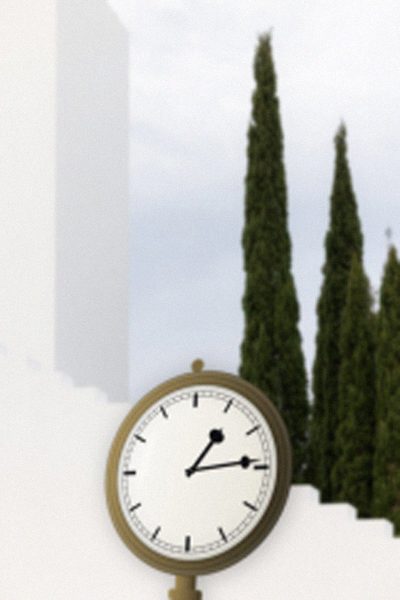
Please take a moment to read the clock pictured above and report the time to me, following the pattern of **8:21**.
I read **1:14**
